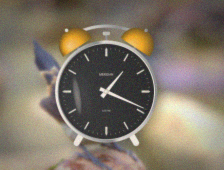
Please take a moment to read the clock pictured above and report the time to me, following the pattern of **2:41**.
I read **1:19**
